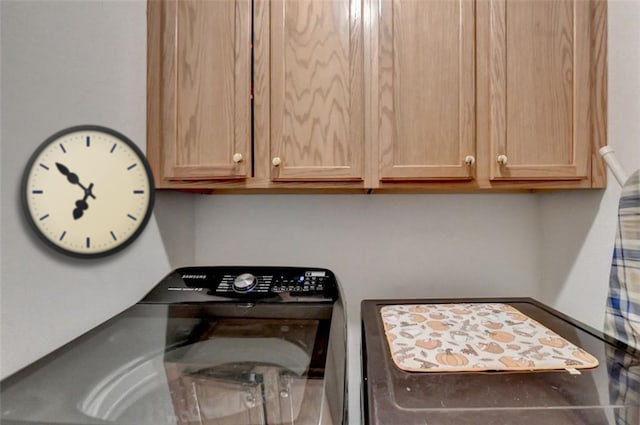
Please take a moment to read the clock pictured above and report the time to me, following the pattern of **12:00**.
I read **6:52**
